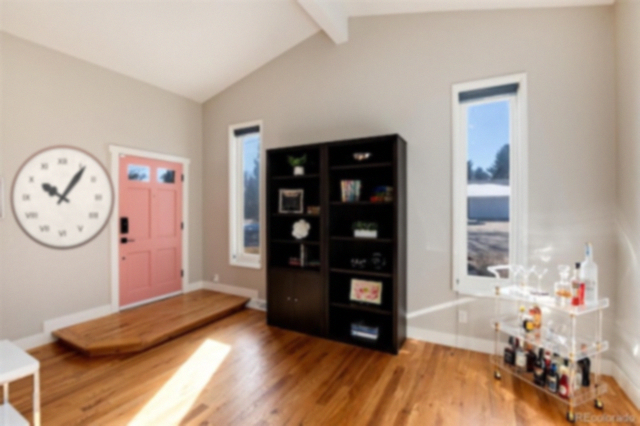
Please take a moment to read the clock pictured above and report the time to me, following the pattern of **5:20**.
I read **10:06**
